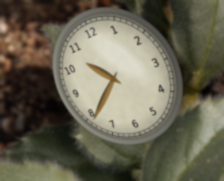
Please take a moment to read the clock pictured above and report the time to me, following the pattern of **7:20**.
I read **10:39**
